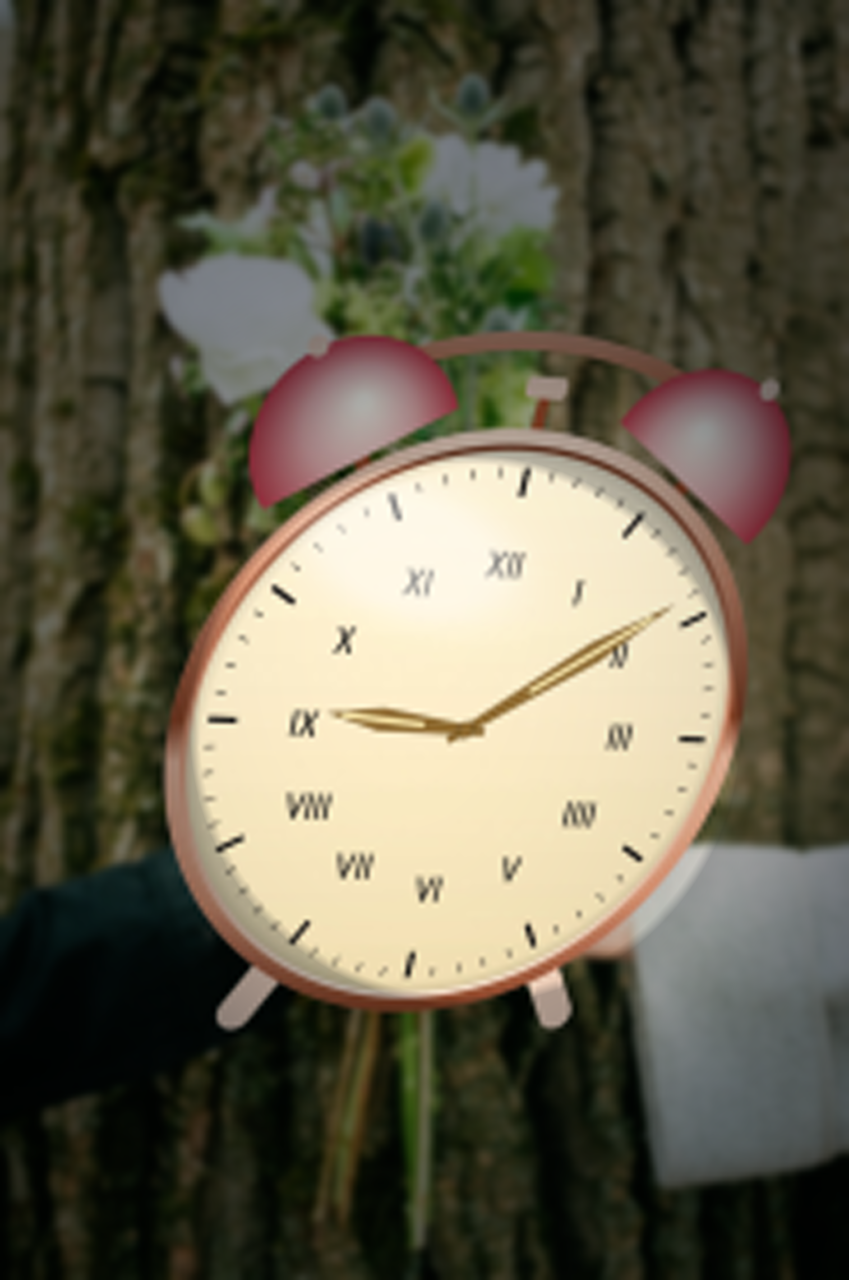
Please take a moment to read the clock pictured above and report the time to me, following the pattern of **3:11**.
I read **9:09**
